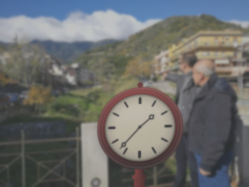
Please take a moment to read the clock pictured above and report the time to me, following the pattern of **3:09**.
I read **1:37**
